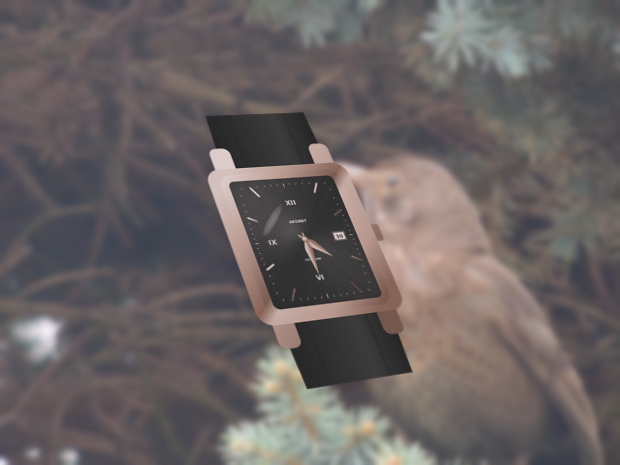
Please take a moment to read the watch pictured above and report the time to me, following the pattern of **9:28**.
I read **4:30**
